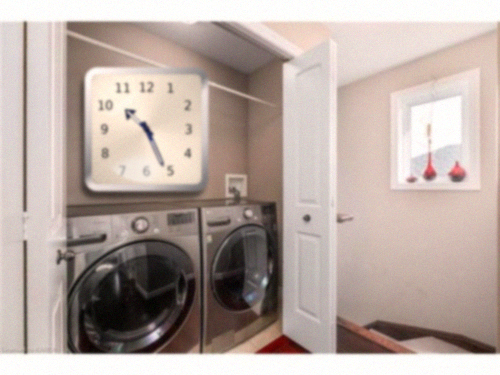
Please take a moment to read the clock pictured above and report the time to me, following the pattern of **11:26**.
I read **10:26**
